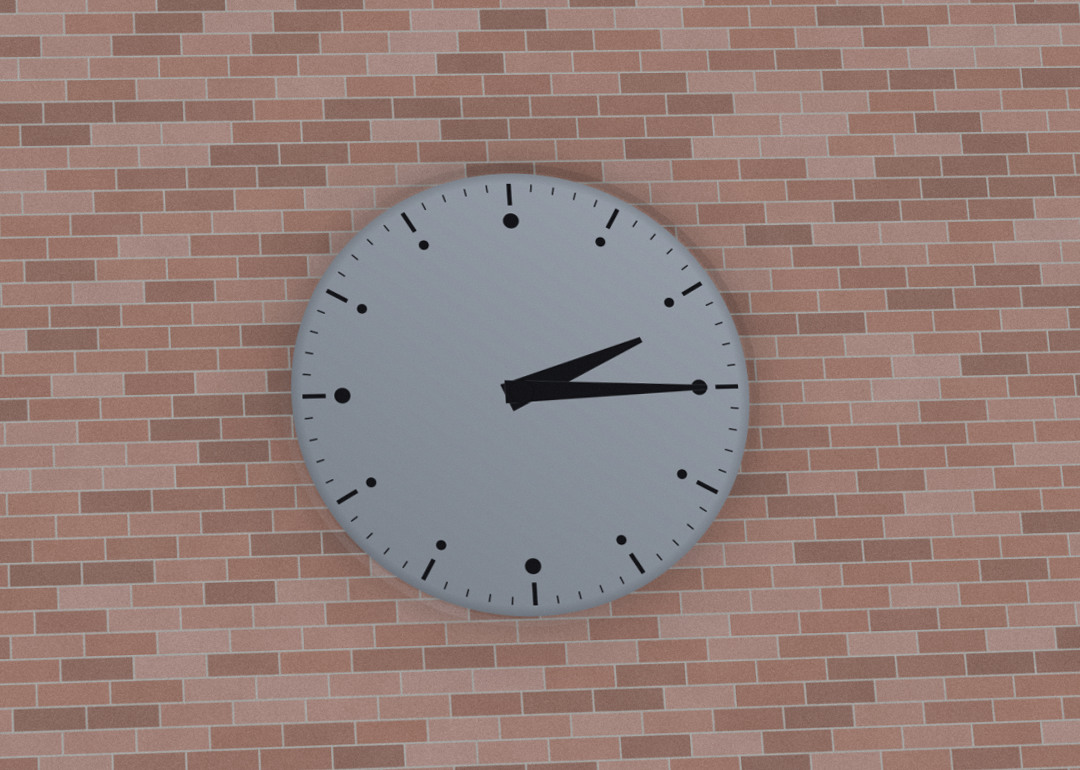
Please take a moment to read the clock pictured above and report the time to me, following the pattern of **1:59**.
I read **2:15**
